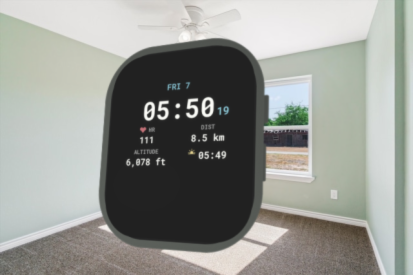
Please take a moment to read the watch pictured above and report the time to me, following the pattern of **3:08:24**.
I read **5:50:19**
